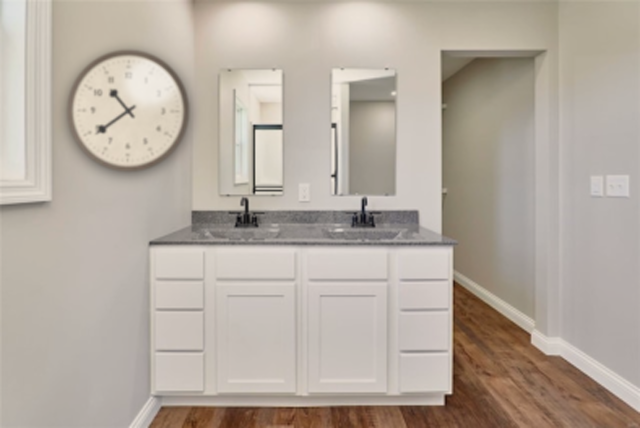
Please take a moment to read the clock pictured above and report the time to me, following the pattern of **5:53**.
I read **10:39**
